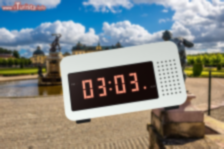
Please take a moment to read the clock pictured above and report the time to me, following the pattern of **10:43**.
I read **3:03**
